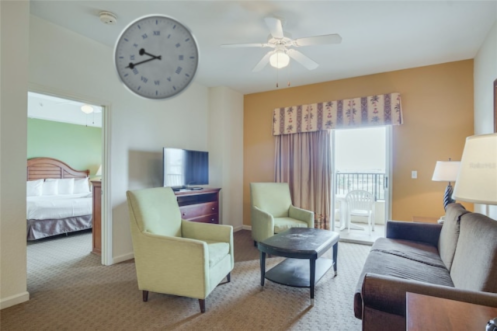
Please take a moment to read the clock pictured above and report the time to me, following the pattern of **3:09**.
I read **9:42**
